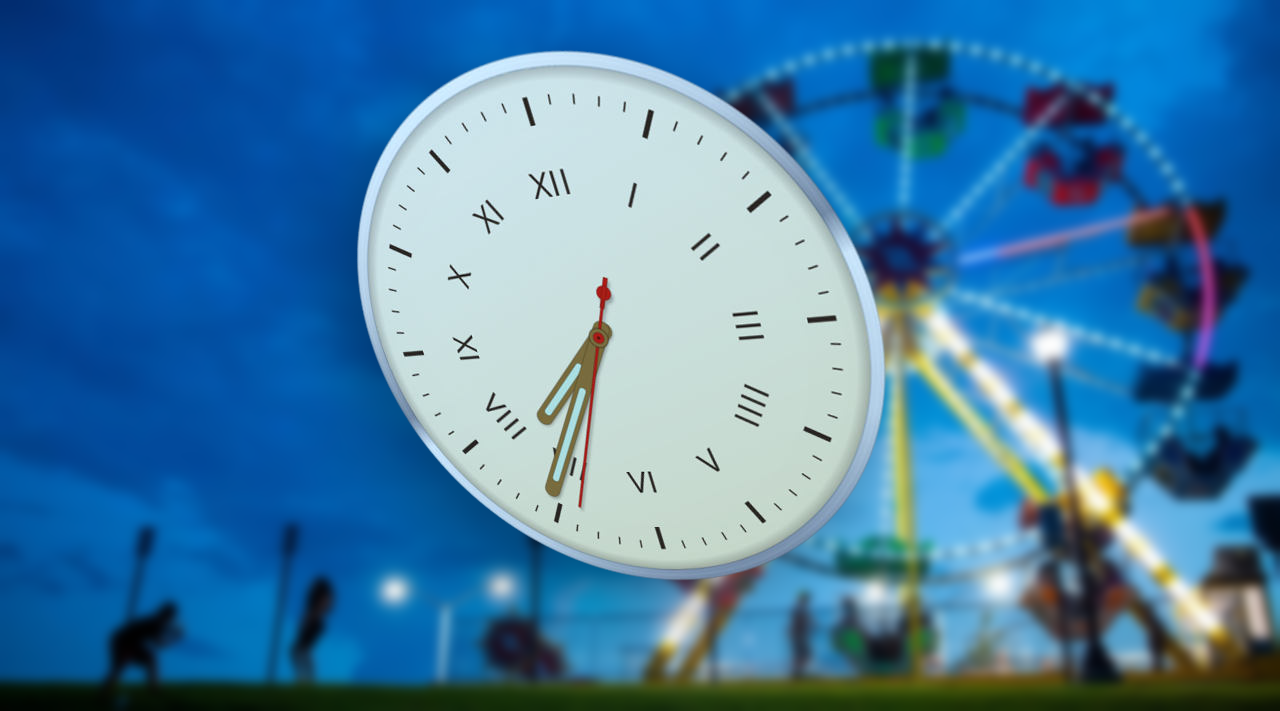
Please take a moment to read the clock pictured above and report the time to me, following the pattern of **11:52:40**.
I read **7:35:34**
